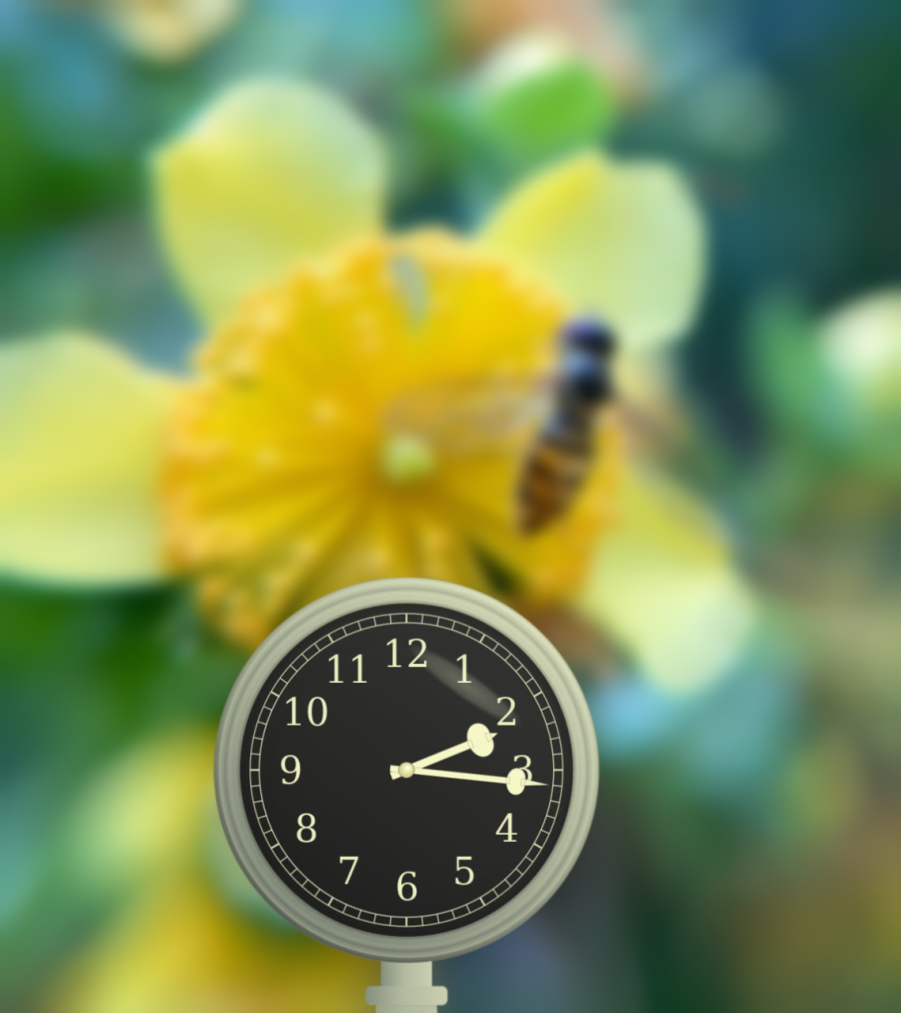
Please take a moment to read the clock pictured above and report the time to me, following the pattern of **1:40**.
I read **2:16**
